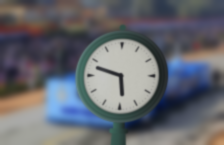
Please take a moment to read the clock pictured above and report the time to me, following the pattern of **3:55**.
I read **5:48**
